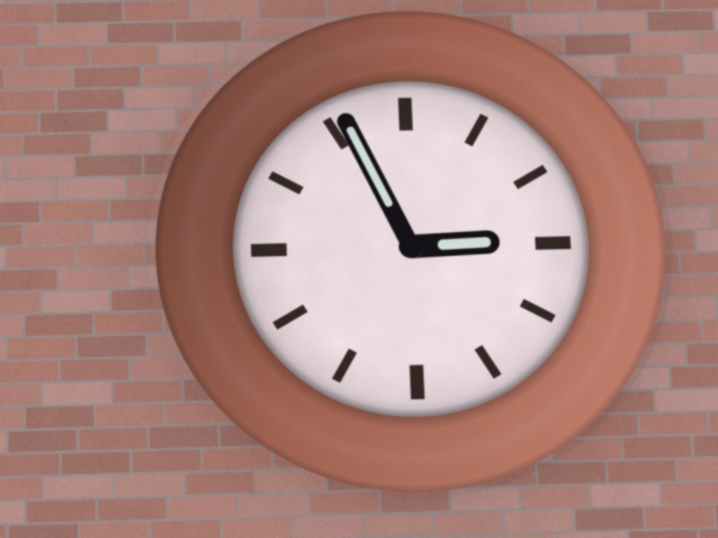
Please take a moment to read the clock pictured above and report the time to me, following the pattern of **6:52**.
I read **2:56**
